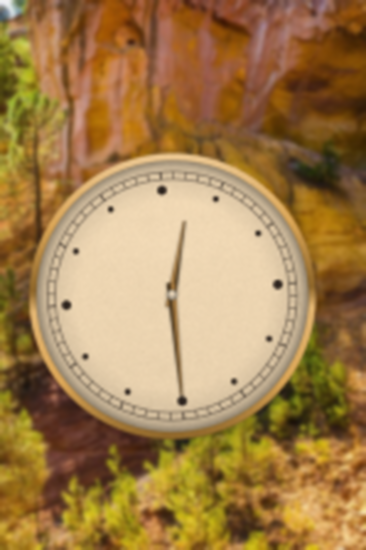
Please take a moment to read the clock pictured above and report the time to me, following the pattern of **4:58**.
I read **12:30**
